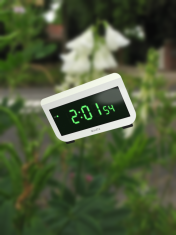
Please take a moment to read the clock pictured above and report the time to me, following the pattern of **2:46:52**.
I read **2:01:54**
